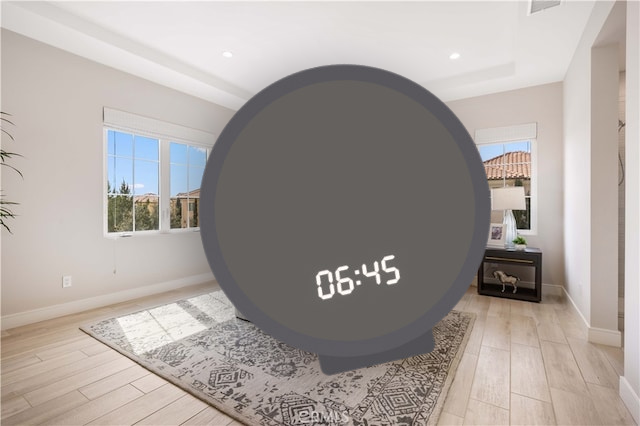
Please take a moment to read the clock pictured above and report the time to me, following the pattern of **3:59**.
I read **6:45**
